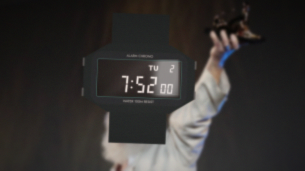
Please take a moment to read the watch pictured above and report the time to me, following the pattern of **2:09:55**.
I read **7:52:00**
